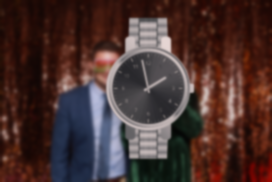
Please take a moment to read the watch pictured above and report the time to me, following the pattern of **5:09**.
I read **1:58**
